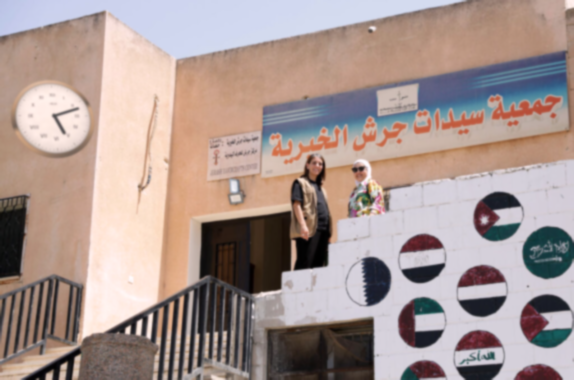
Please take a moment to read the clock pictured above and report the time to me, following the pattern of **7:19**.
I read **5:12**
